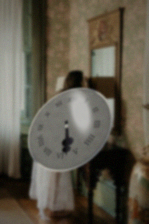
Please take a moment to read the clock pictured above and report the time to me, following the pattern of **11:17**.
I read **5:28**
